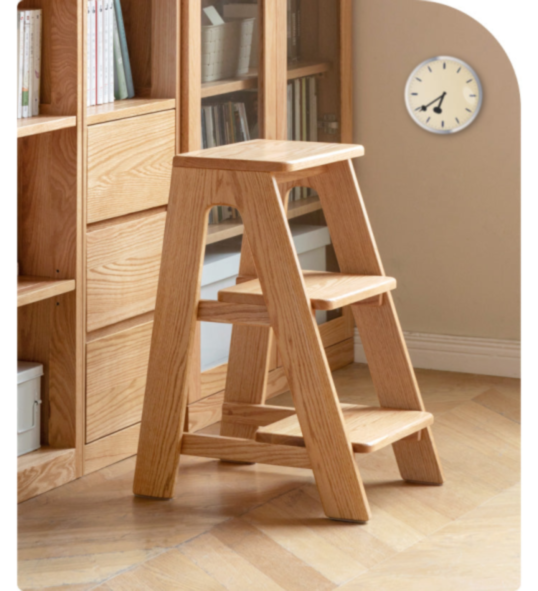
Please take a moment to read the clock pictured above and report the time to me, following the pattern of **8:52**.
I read **6:39**
